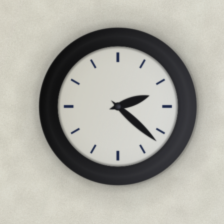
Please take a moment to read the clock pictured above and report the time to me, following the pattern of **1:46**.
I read **2:22**
